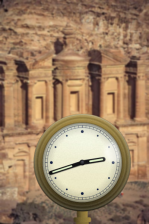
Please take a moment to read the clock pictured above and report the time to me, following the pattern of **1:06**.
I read **2:42**
